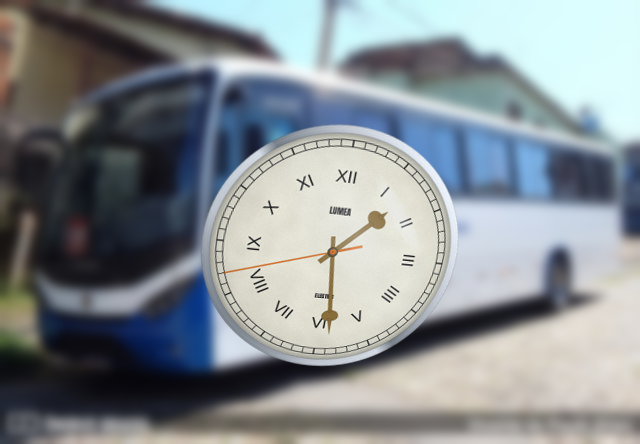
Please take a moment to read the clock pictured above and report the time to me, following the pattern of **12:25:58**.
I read **1:28:42**
